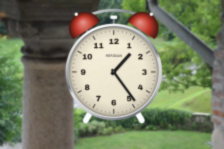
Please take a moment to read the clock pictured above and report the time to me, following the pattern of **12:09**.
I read **1:24**
